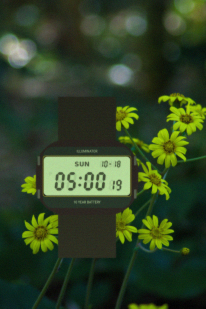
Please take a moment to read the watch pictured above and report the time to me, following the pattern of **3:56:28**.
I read **5:00:19**
